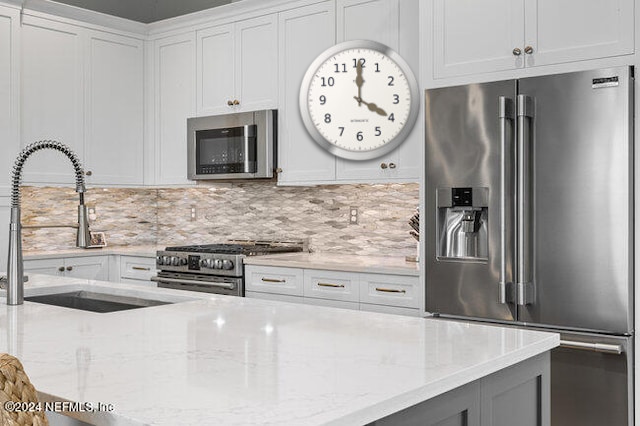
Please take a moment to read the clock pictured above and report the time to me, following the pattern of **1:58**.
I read **4:00**
